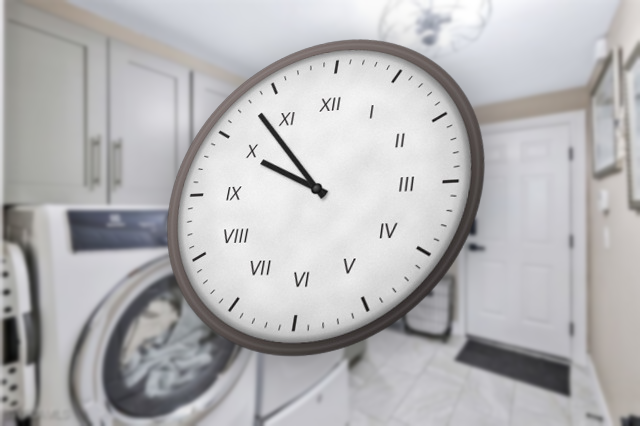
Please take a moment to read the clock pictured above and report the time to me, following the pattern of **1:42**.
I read **9:53**
